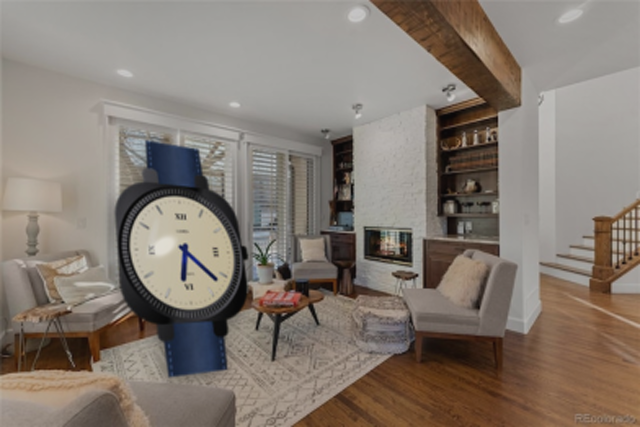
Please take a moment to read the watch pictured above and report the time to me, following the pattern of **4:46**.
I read **6:22**
